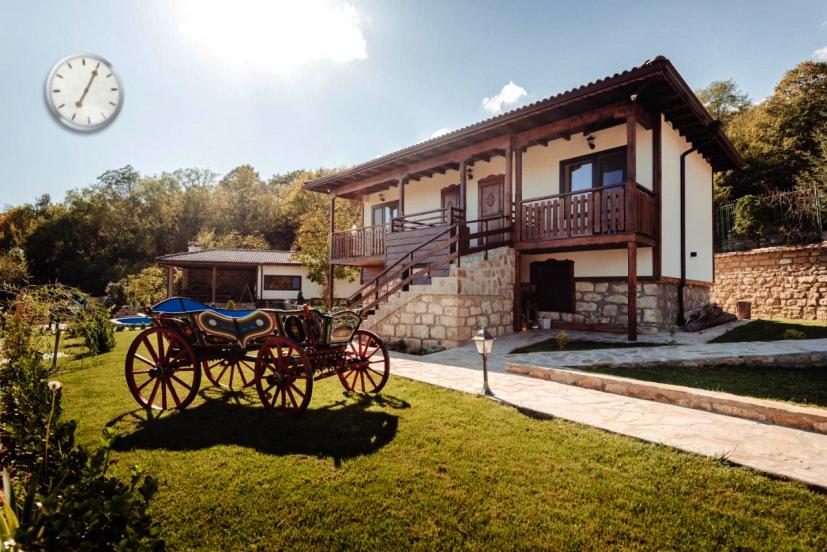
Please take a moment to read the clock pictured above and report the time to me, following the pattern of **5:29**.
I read **7:05**
